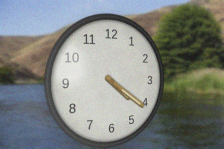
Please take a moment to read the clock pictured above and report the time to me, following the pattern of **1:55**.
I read **4:21**
